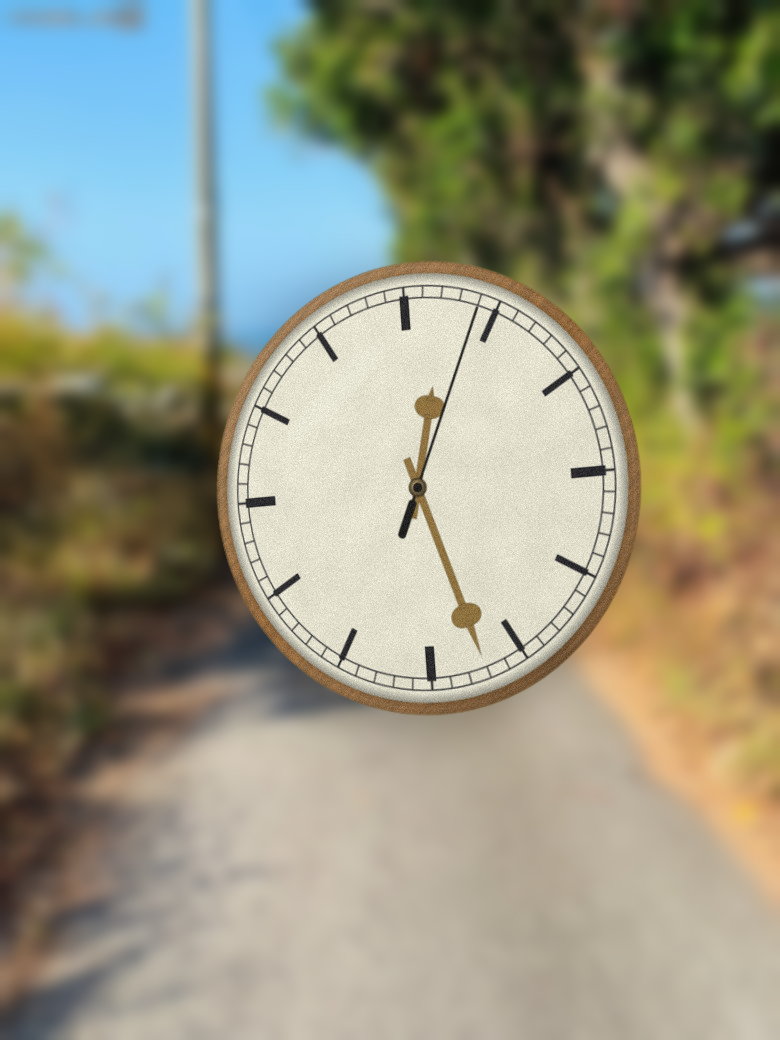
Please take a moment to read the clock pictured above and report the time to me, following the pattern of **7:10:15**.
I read **12:27:04**
